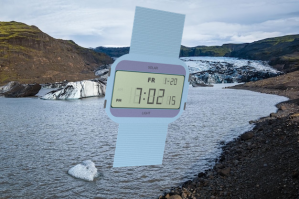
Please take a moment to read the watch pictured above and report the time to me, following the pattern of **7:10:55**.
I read **7:02:15**
